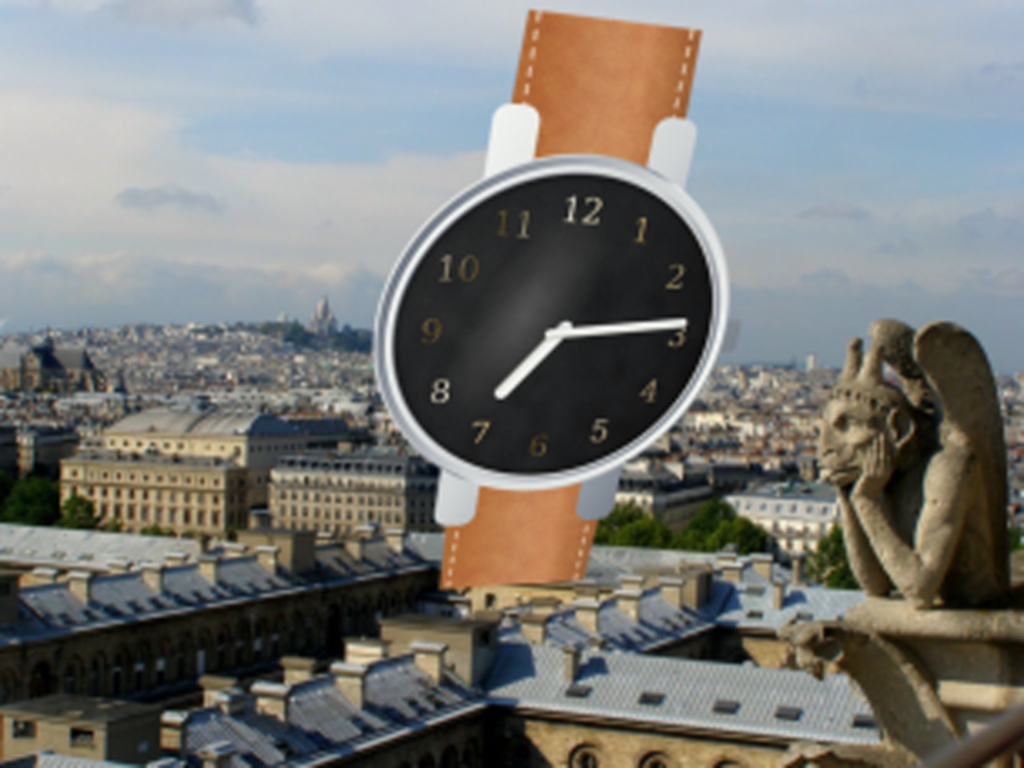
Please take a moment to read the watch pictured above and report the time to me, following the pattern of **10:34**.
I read **7:14**
